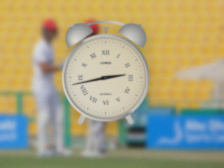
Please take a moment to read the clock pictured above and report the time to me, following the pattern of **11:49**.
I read **2:43**
